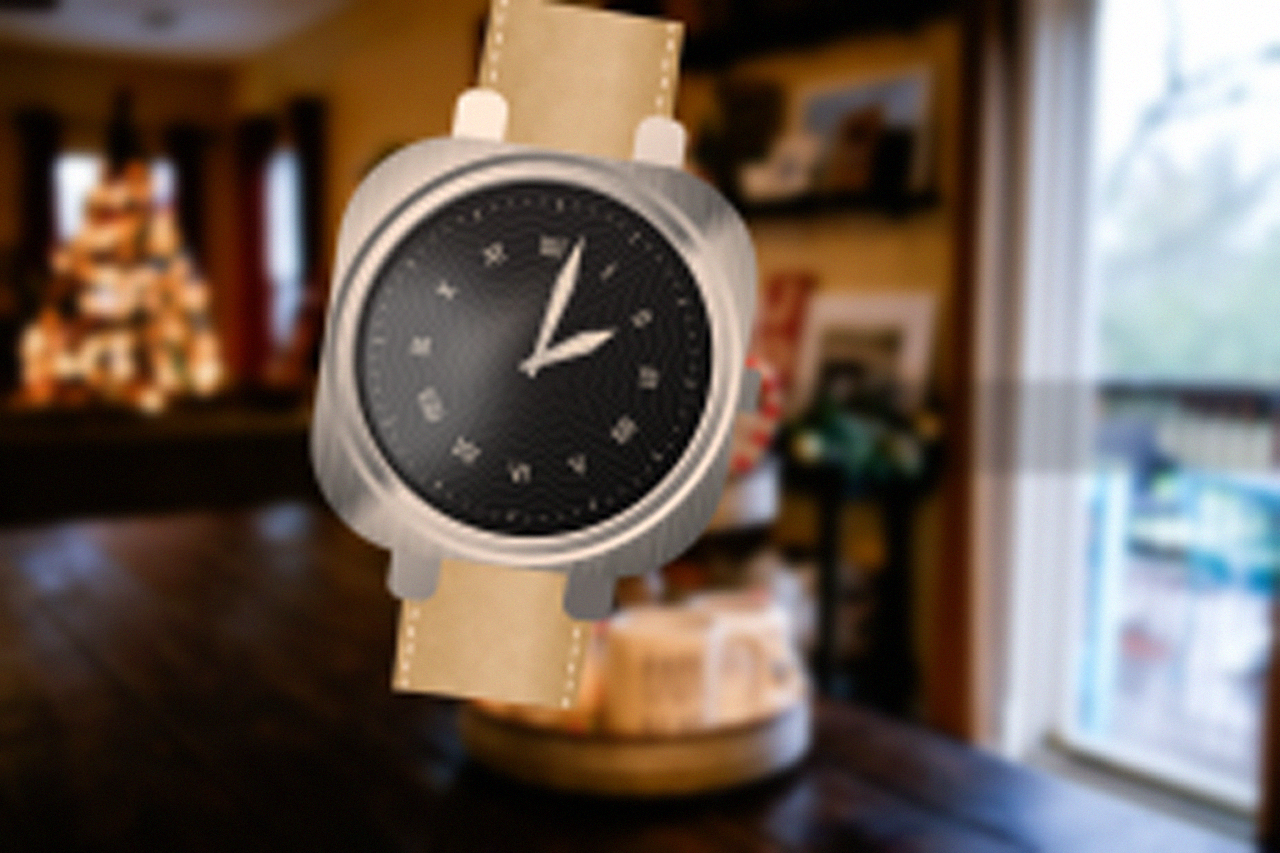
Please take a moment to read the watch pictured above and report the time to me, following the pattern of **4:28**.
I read **2:02**
